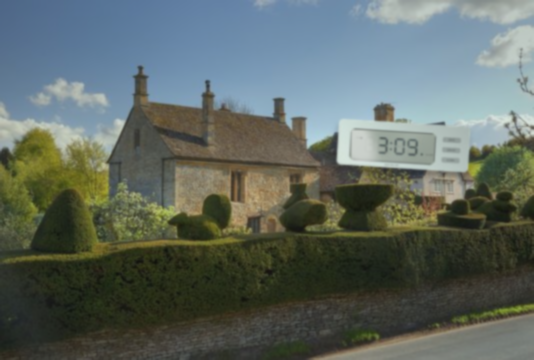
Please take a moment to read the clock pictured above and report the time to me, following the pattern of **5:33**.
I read **3:09**
